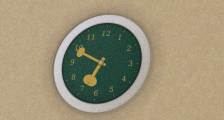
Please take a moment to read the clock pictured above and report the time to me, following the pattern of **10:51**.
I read **6:49**
